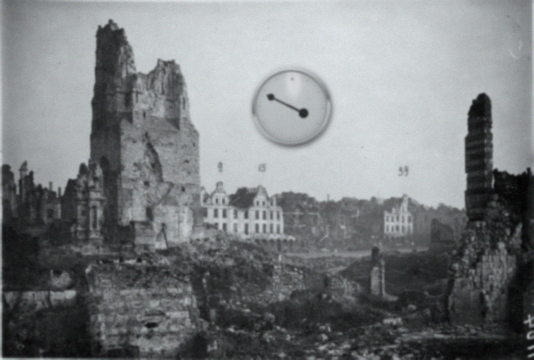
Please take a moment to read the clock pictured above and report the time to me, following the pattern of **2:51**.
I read **3:49**
